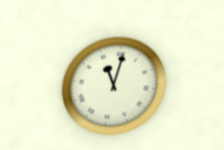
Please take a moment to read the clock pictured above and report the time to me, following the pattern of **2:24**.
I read **11:01**
